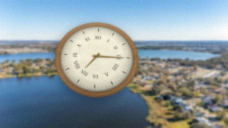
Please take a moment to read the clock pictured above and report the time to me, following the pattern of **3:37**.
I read **7:15**
